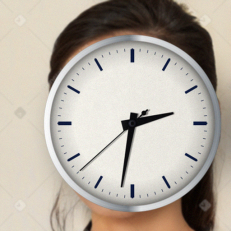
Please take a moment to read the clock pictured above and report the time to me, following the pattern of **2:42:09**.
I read **2:31:38**
